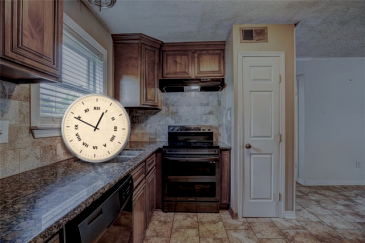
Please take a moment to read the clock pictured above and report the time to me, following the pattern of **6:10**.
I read **12:49**
